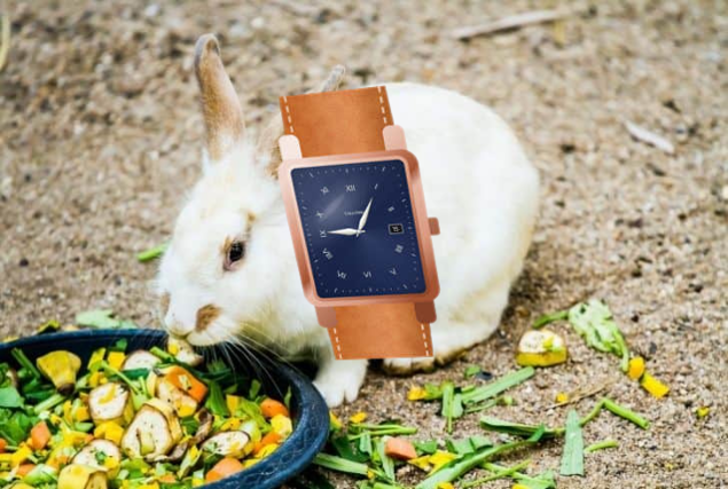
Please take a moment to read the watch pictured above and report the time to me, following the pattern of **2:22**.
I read **9:05**
